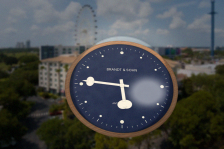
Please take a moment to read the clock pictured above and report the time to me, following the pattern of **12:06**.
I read **5:46**
